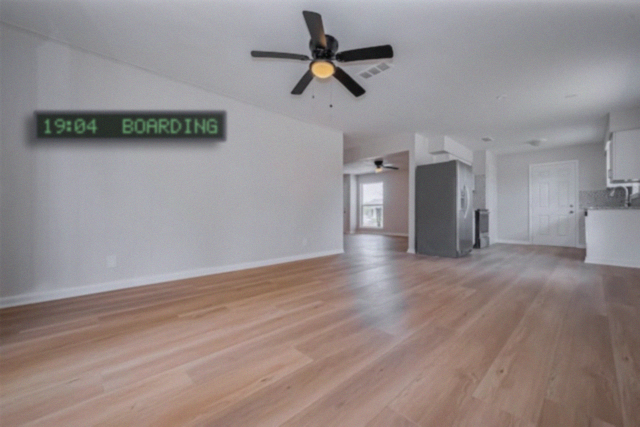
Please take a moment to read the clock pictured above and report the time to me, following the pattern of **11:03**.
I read **19:04**
